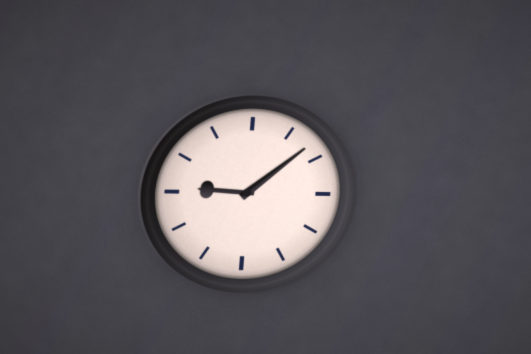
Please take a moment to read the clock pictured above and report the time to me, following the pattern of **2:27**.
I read **9:08**
